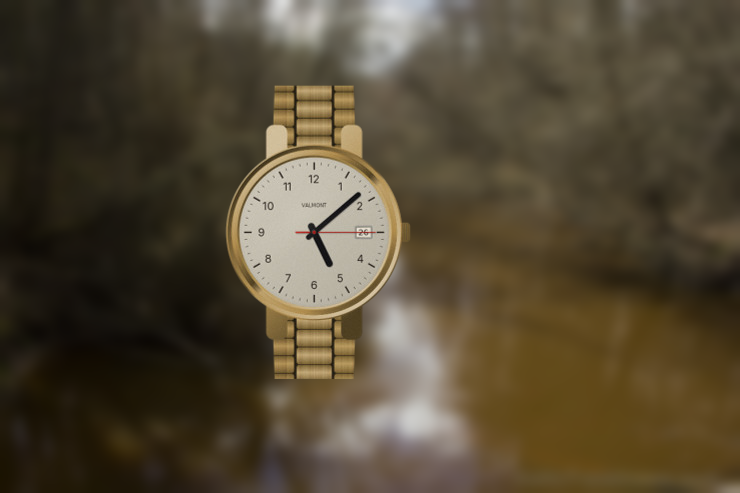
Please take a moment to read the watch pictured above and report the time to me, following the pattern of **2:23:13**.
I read **5:08:15**
